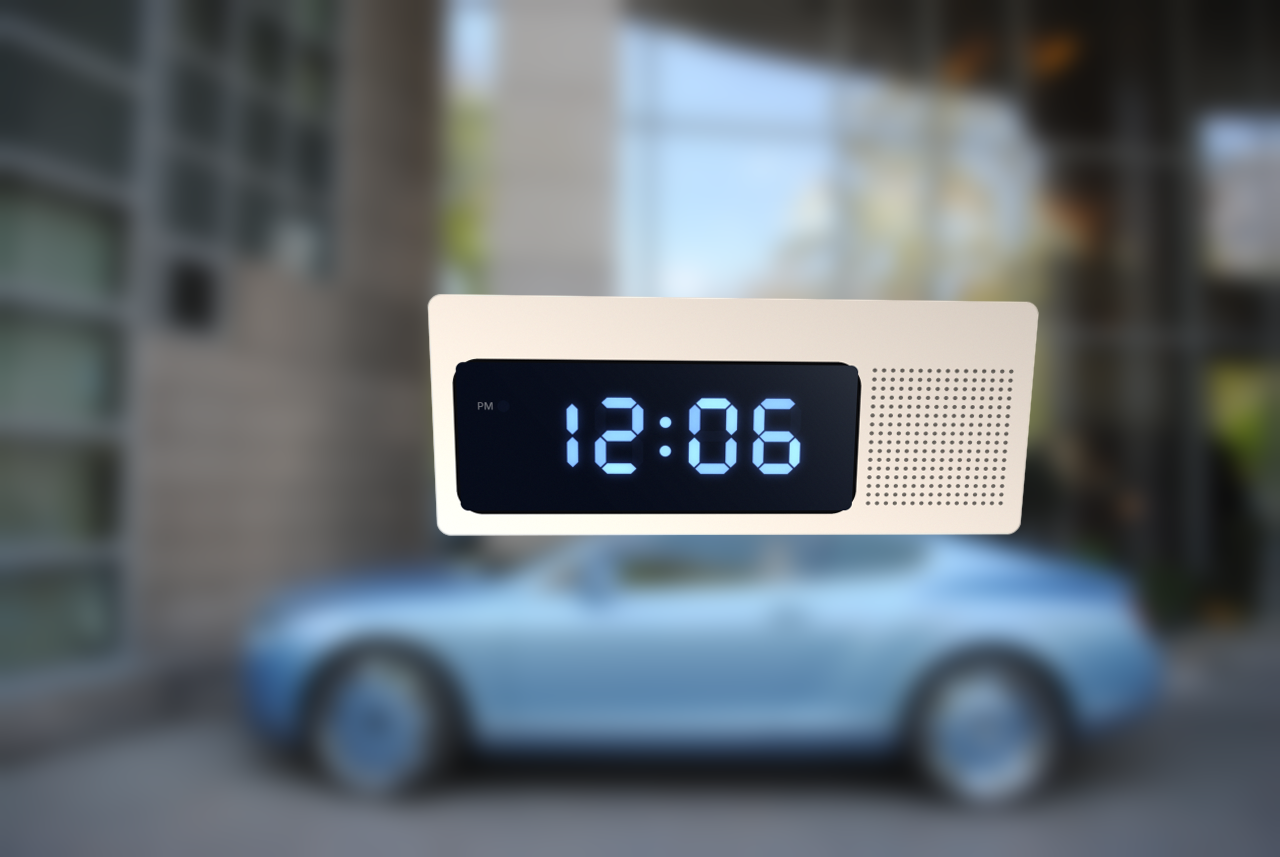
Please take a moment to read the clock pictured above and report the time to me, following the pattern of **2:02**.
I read **12:06**
